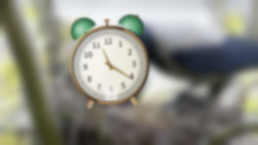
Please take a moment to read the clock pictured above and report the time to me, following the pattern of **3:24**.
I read **11:21**
